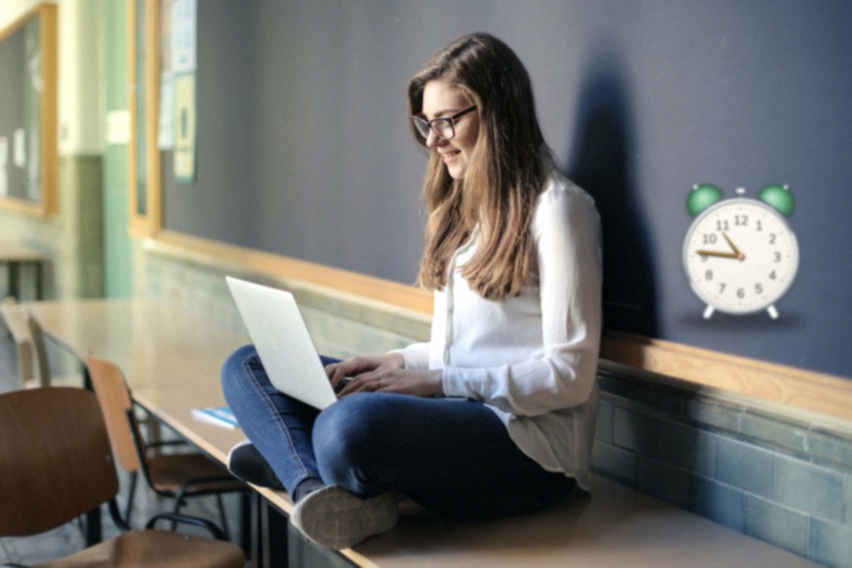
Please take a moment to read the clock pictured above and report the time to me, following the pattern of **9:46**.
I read **10:46**
